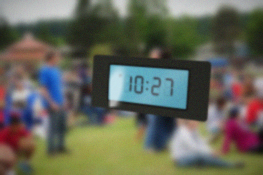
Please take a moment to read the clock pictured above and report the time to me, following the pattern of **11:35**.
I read **10:27**
